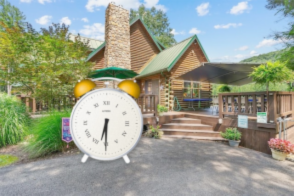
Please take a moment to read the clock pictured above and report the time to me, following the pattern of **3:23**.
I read **6:30**
